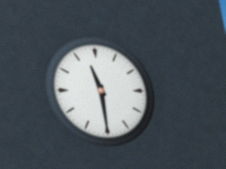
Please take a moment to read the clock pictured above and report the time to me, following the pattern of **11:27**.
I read **11:30**
